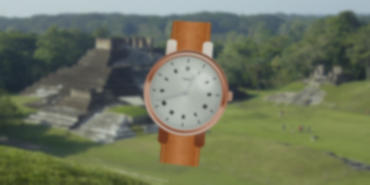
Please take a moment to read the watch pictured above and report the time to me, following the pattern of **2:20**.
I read **12:42**
